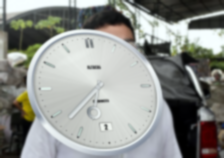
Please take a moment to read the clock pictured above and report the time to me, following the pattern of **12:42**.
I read **6:38**
